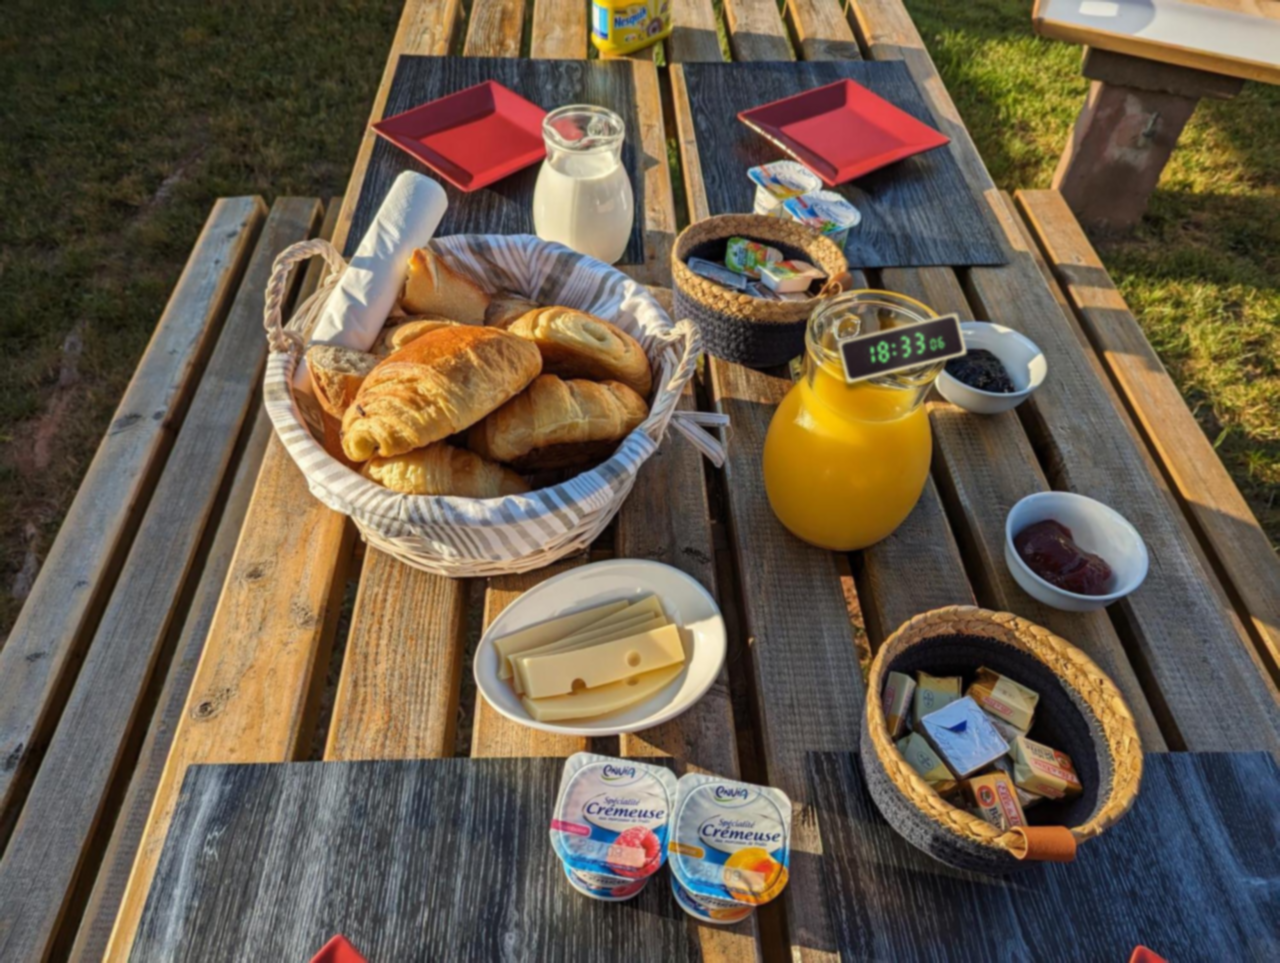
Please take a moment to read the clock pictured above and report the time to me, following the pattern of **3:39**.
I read **18:33**
